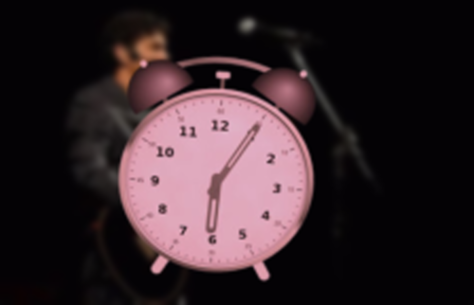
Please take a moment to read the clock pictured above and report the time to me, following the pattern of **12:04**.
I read **6:05**
